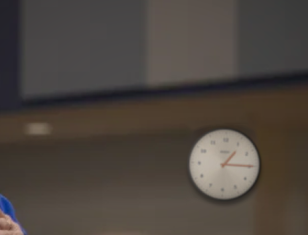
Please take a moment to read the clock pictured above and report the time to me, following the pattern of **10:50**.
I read **1:15**
